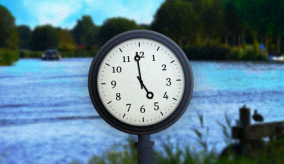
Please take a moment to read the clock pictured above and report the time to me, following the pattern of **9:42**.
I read **4:59**
